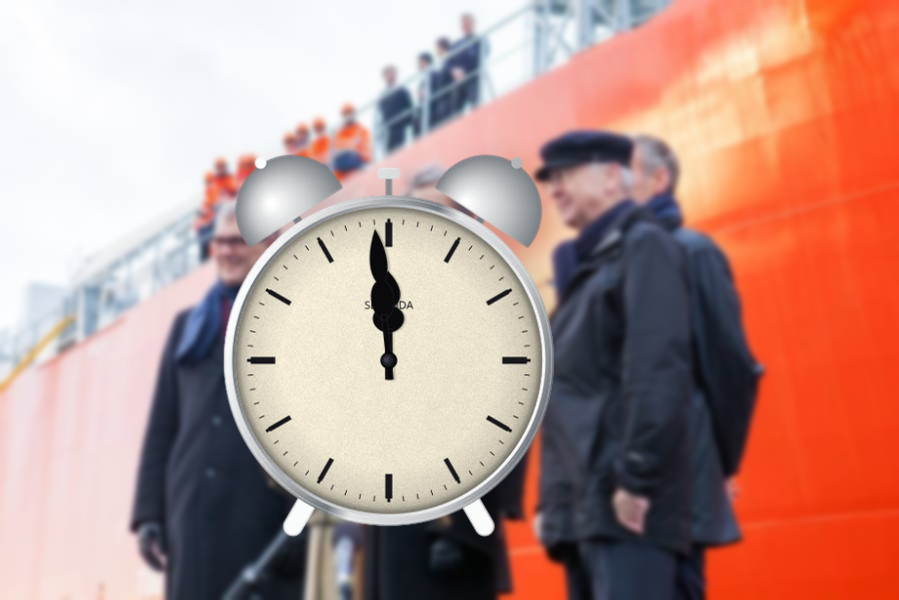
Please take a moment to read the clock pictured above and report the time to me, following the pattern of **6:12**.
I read **11:59**
